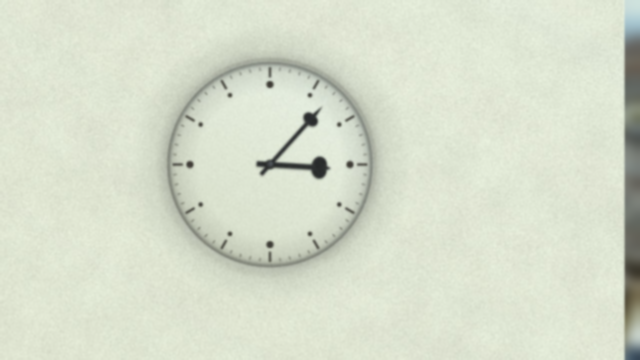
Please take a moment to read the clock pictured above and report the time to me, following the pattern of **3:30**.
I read **3:07**
